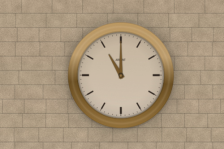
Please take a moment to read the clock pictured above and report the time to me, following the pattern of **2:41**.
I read **11:00**
